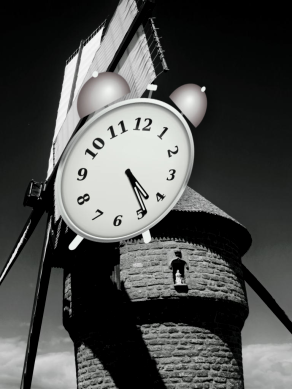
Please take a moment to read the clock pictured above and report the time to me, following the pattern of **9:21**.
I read **4:24**
